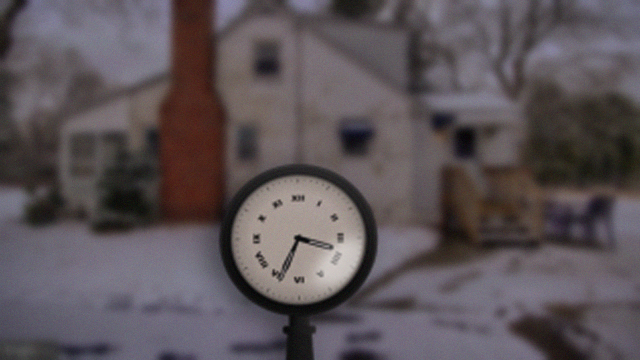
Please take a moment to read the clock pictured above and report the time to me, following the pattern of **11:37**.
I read **3:34**
